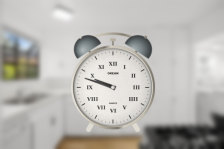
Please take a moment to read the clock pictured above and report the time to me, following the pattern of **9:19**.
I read **9:48**
